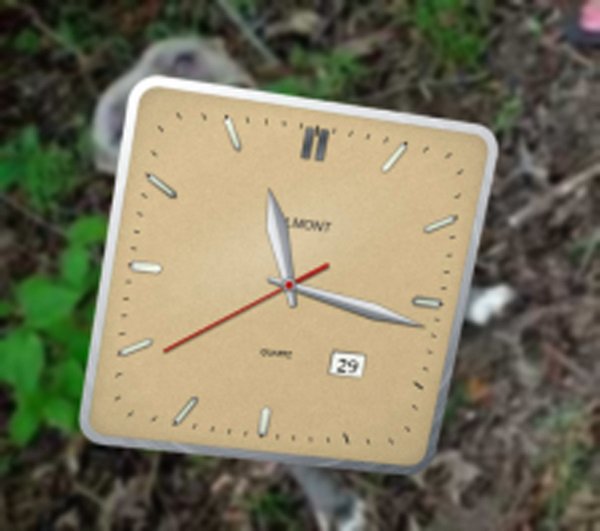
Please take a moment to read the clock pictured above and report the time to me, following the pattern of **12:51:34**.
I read **11:16:39**
